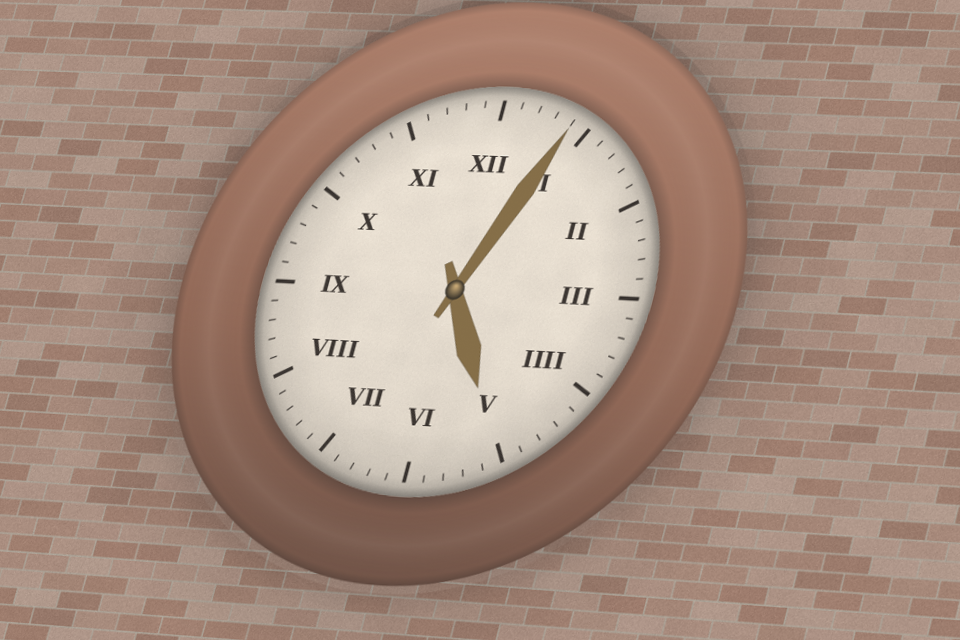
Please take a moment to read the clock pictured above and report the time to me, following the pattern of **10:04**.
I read **5:04**
